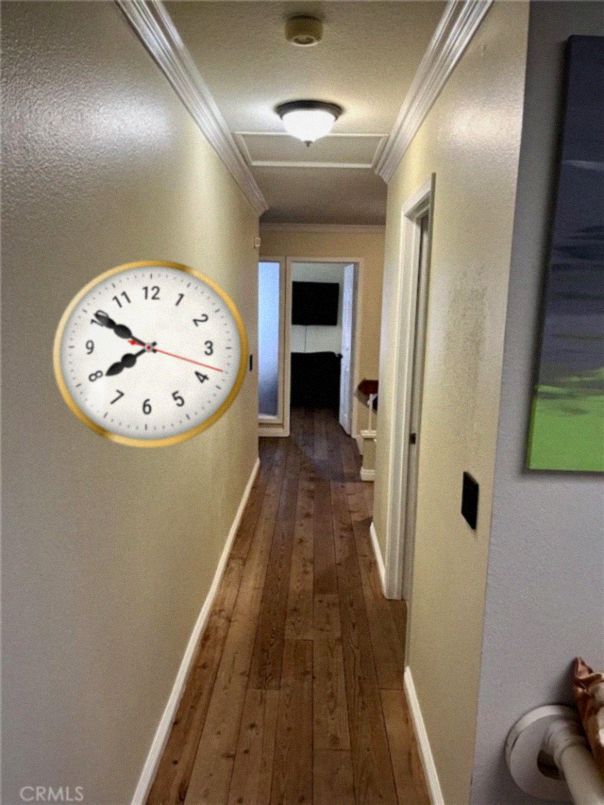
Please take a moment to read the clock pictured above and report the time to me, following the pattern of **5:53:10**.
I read **7:50:18**
